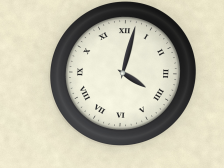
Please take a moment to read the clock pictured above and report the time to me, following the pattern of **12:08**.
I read **4:02**
